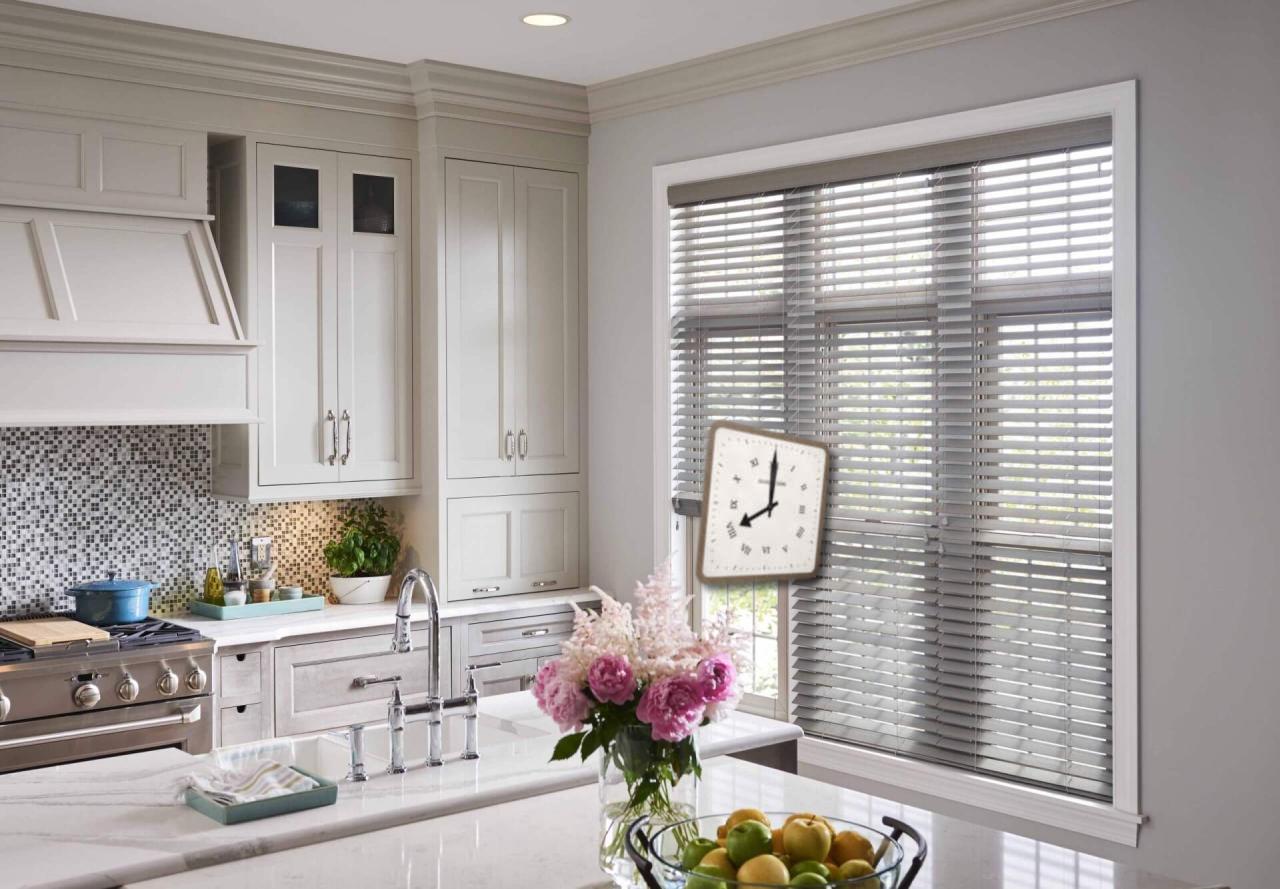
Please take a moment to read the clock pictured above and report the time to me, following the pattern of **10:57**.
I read **8:00**
